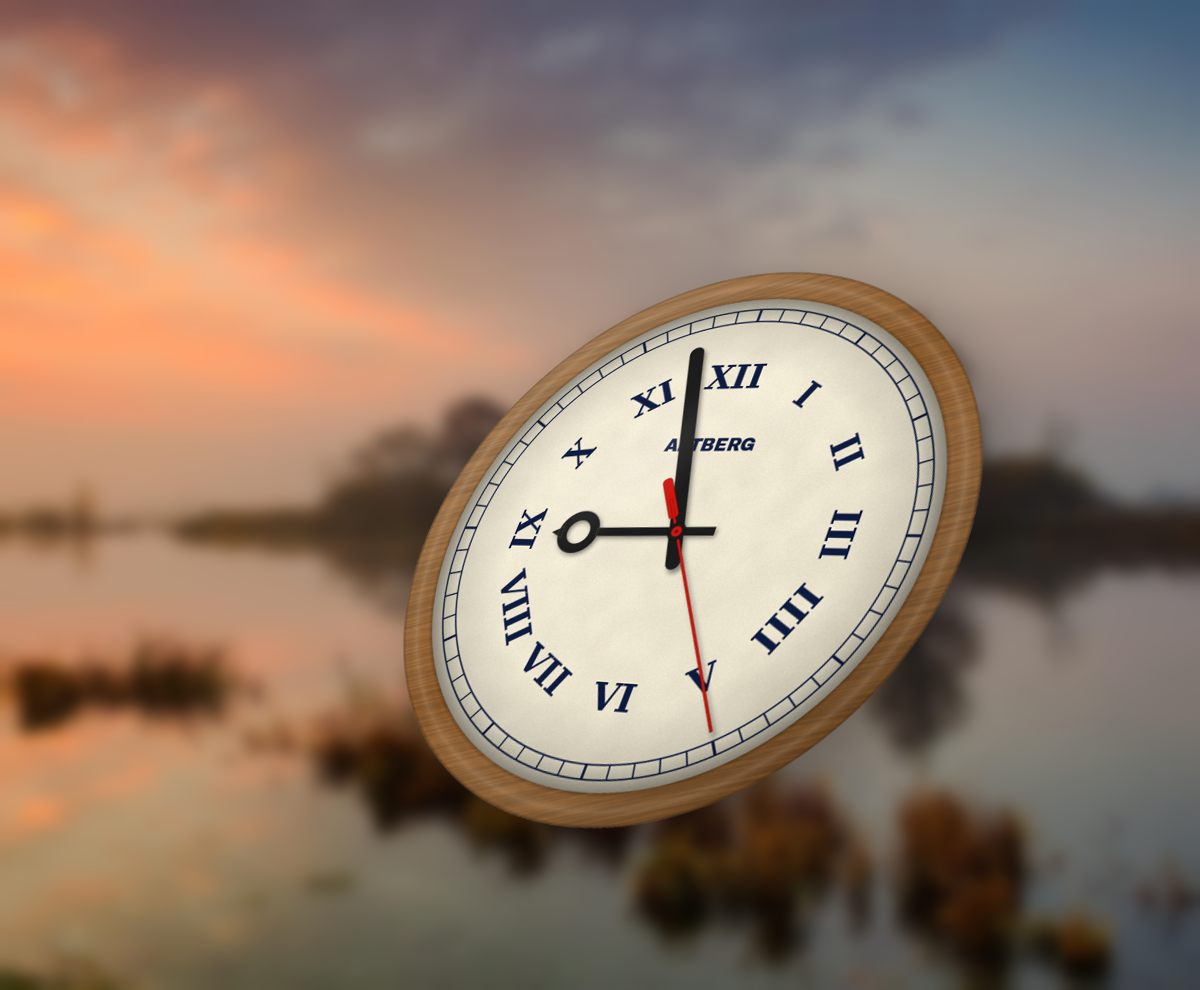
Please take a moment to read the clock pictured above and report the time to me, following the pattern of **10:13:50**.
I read **8:57:25**
